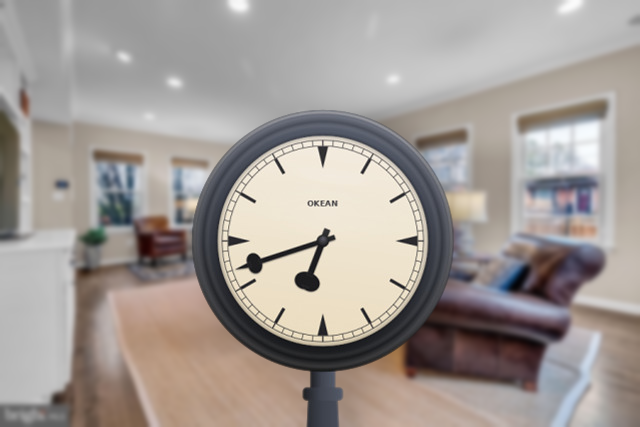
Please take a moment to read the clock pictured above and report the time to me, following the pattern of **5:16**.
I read **6:42**
